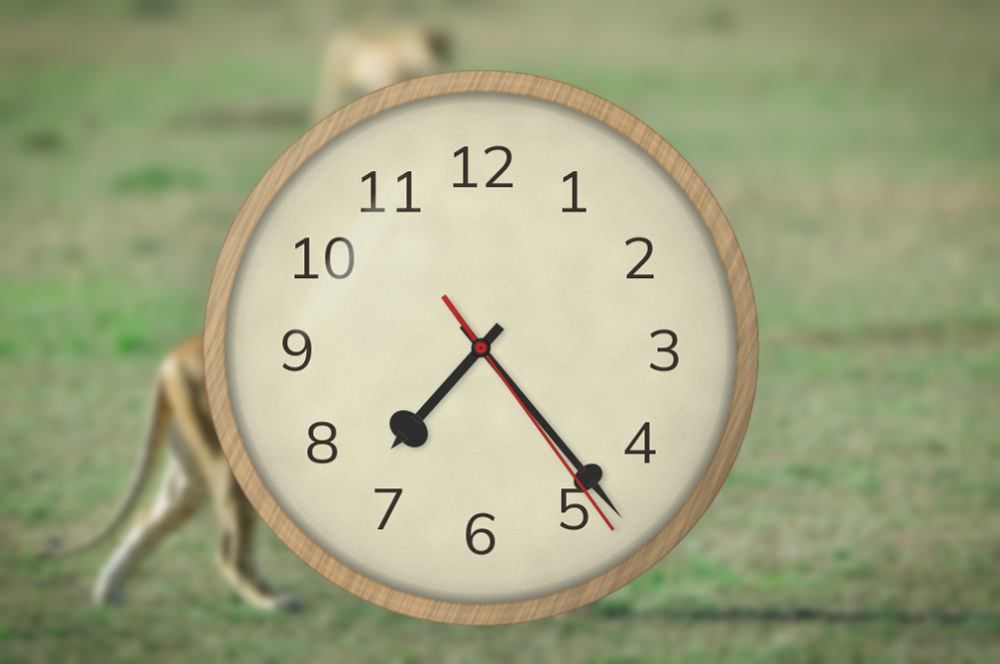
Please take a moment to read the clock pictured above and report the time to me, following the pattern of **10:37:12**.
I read **7:23:24**
